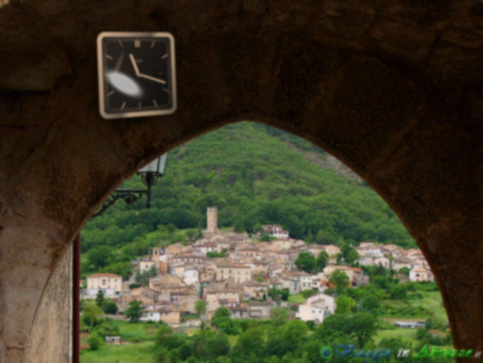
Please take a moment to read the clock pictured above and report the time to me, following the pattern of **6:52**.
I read **11:18**
